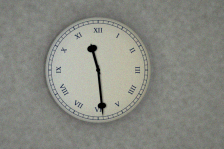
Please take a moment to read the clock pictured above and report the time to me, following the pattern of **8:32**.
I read **11:29**
